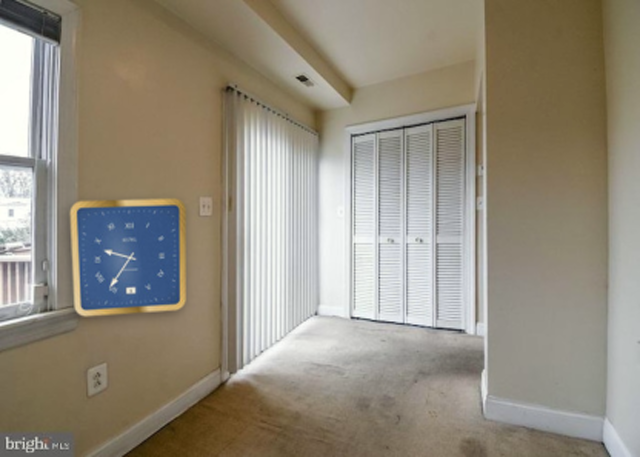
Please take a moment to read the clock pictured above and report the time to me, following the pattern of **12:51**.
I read **9:36**
